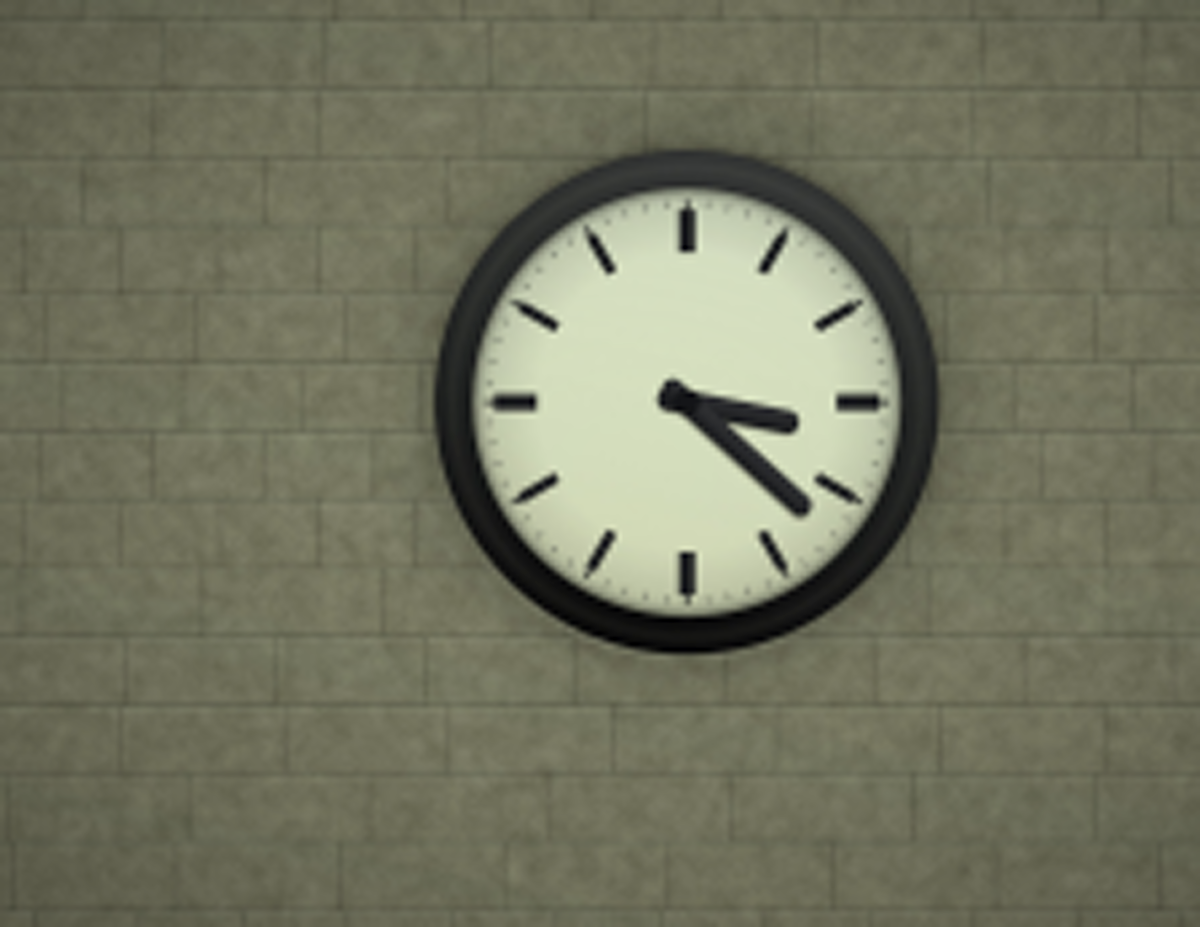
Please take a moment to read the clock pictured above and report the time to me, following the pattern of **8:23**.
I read **3:22**
